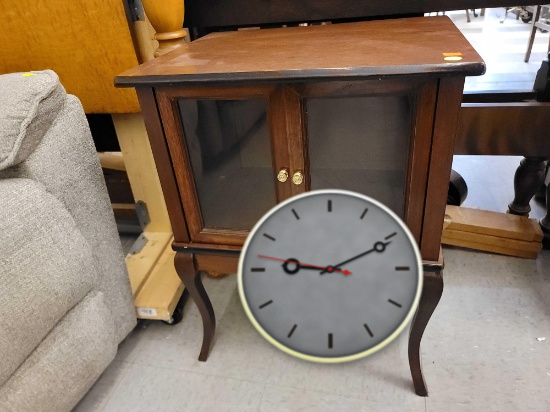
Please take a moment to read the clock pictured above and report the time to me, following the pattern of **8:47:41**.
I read **9:10:47**
